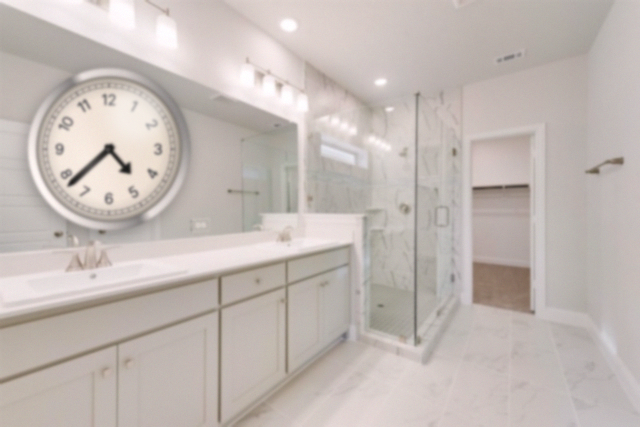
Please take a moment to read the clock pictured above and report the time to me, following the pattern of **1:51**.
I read **4:38**
